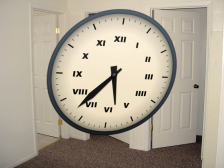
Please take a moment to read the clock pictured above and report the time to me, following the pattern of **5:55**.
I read **5:37**
